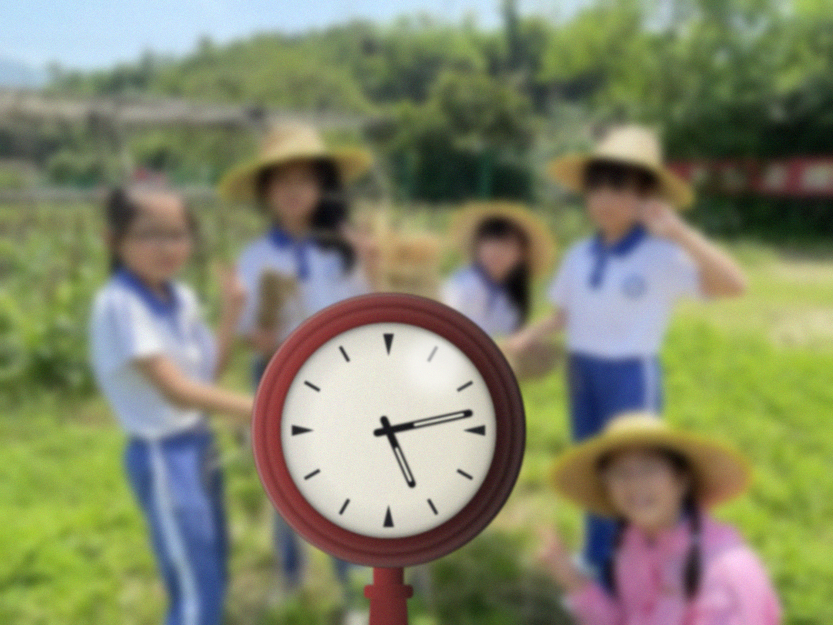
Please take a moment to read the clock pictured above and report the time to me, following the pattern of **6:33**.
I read **5:13**
